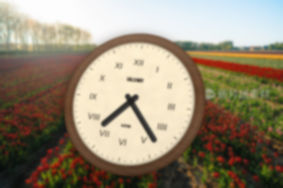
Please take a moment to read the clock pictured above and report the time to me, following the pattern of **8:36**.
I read **7:23**
